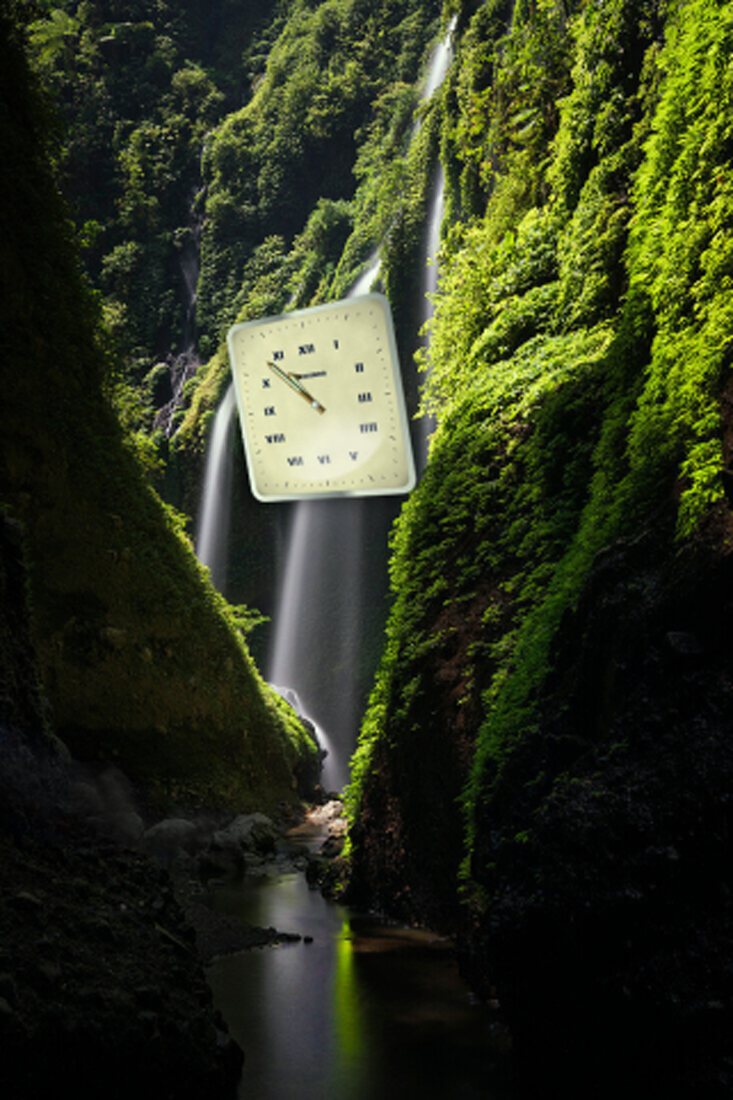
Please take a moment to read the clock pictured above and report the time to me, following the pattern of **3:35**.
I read **10:53**
